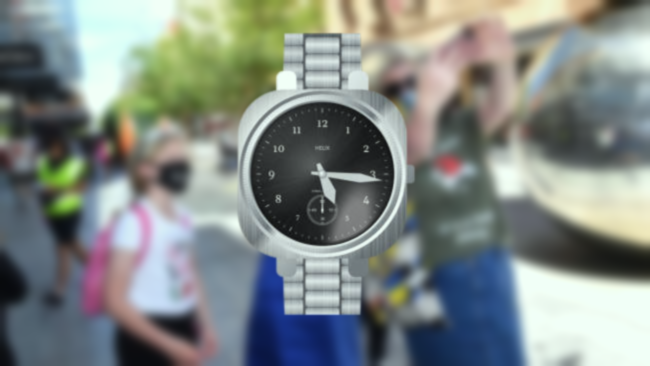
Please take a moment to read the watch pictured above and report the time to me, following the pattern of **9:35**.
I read **5:16**
